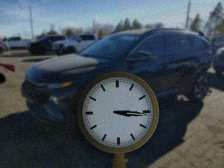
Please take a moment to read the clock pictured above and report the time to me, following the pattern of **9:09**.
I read **3:16**
